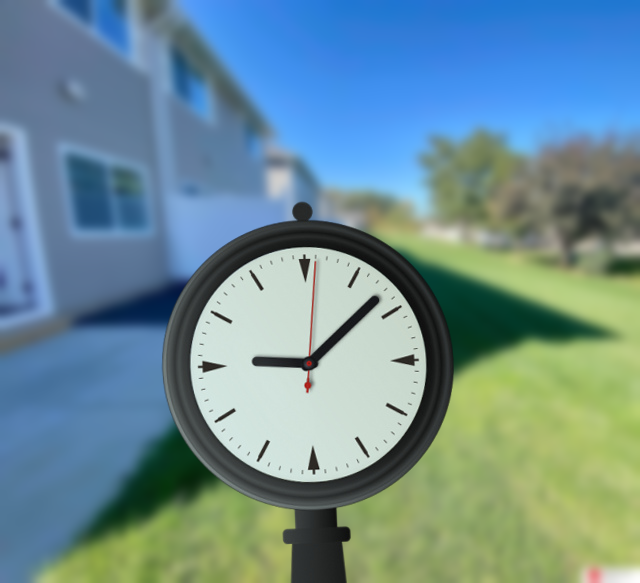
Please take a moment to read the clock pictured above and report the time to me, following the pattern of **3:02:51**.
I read **9:08:01**
